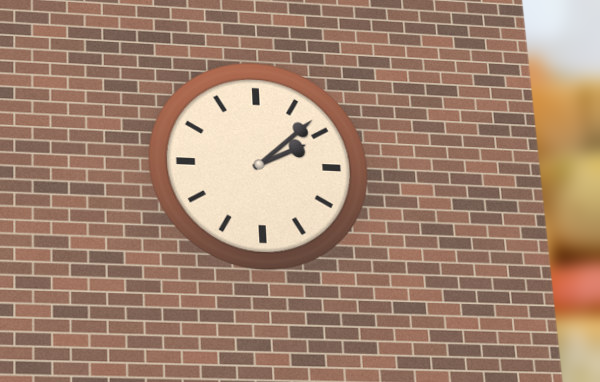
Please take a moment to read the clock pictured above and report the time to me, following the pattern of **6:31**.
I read **2:08**
